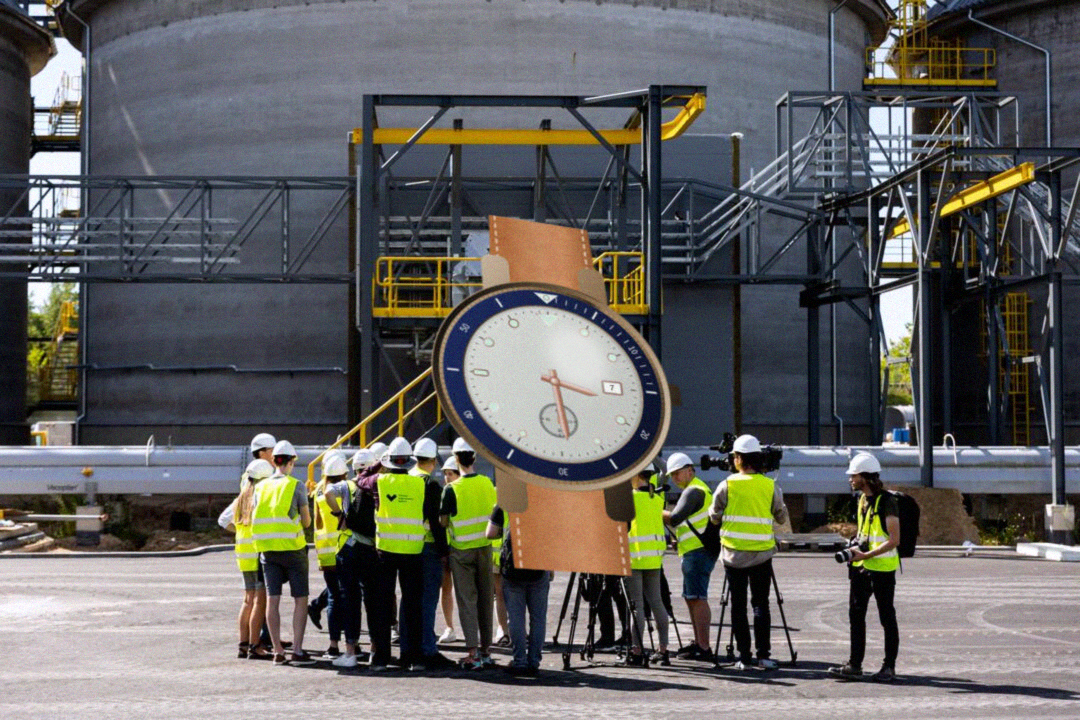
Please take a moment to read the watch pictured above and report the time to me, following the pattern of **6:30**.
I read **3:29**
